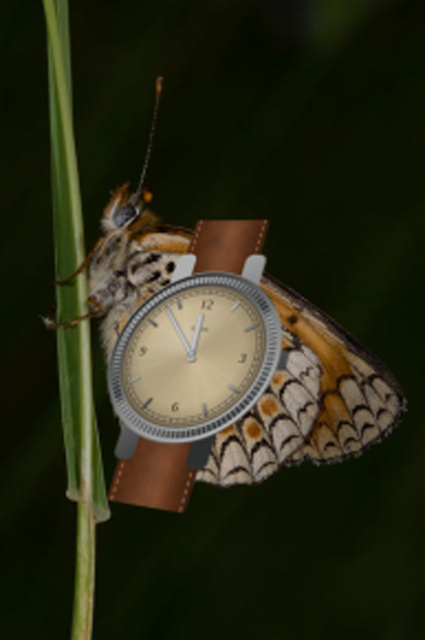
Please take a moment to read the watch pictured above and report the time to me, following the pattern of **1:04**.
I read **11:53**
